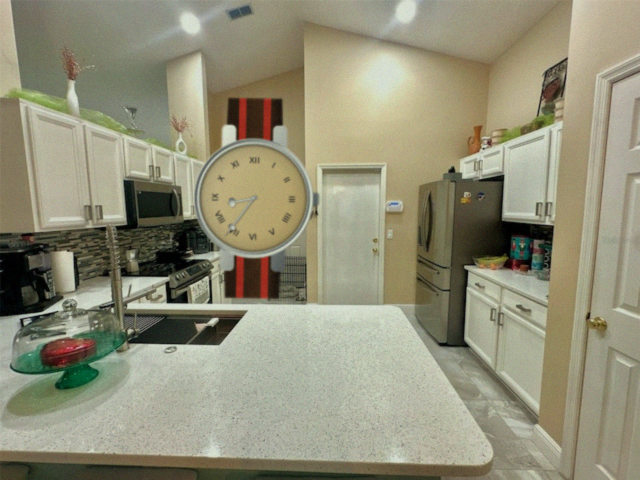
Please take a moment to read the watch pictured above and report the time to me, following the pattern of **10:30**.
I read **8:36**
